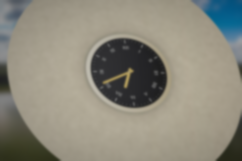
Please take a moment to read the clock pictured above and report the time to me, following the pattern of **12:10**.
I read **6:41**
